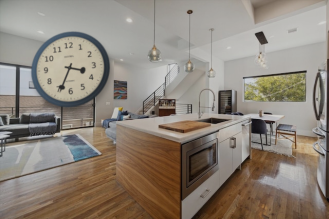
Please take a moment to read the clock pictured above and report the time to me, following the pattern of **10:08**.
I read **3:34**
